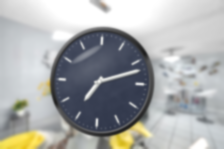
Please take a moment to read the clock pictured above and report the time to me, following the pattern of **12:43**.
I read **7:12**
